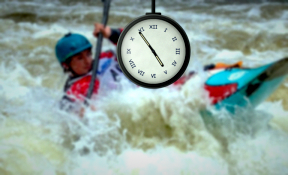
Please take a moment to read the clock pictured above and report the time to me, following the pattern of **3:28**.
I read **4:54**
